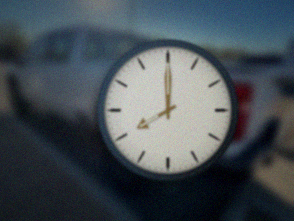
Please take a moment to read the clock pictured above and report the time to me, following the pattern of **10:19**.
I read **8:00**
